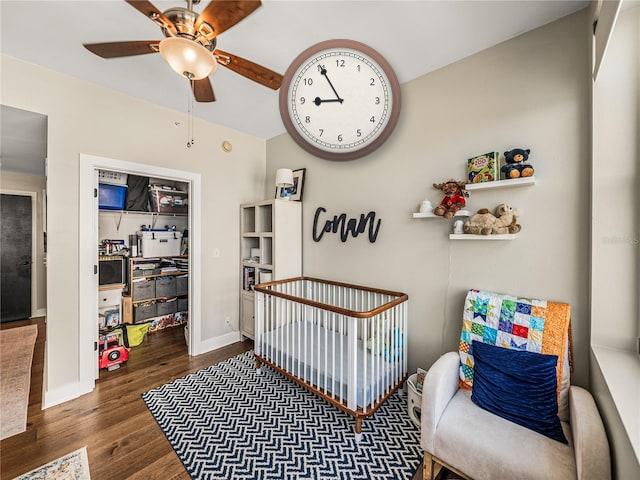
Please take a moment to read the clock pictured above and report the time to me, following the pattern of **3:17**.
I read **8:55**
